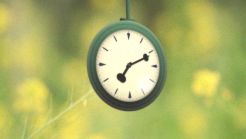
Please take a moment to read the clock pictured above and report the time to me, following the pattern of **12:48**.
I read **7:11**
